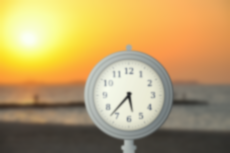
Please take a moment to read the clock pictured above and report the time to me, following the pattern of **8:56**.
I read **5:37**
